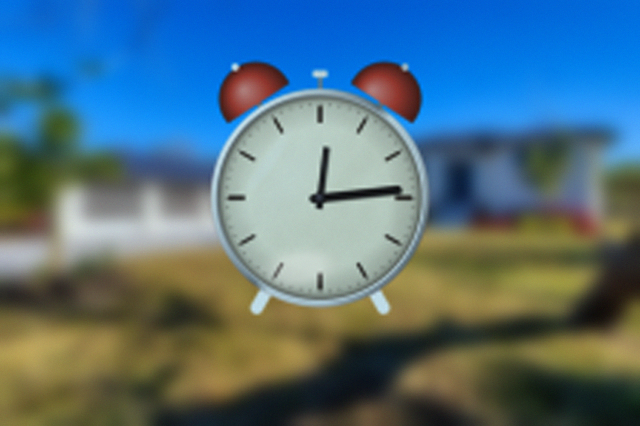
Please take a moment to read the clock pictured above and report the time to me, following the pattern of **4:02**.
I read **12:14**
